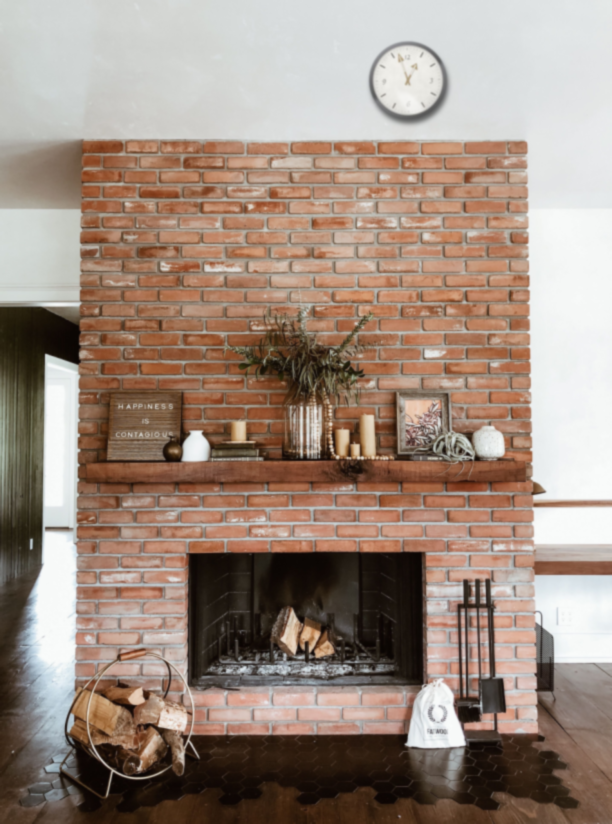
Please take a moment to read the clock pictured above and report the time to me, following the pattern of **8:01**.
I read **12:57**
